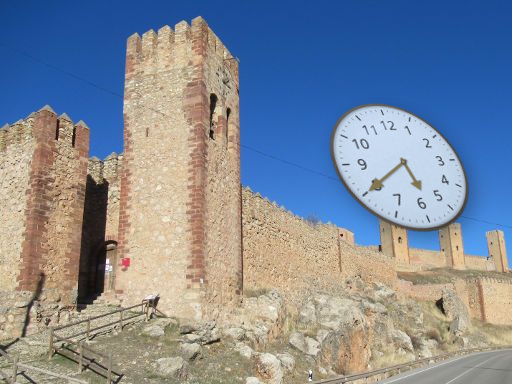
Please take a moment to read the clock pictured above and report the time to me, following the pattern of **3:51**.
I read **5:40**
